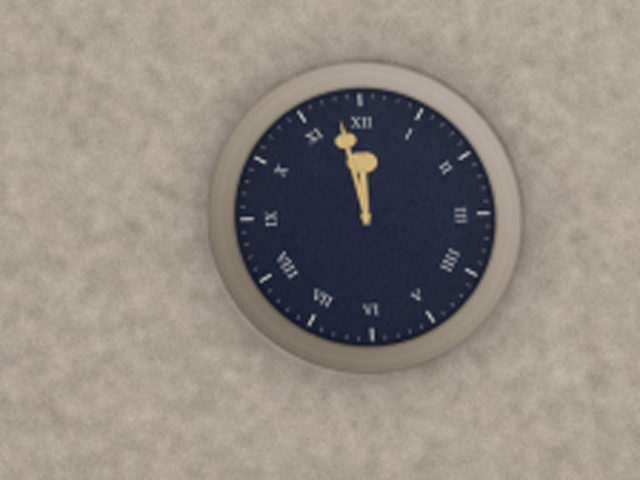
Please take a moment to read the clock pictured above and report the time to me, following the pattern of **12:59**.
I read **11:58**
